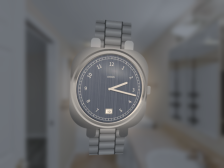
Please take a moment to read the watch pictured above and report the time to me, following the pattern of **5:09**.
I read **2:17**
